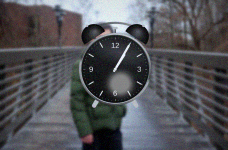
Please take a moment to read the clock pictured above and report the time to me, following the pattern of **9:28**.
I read **1:05**
